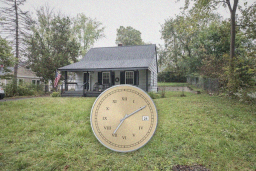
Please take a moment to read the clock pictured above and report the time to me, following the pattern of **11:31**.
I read **7:10**
